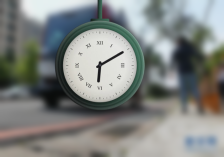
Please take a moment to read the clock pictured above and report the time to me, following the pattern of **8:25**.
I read **6:10**
